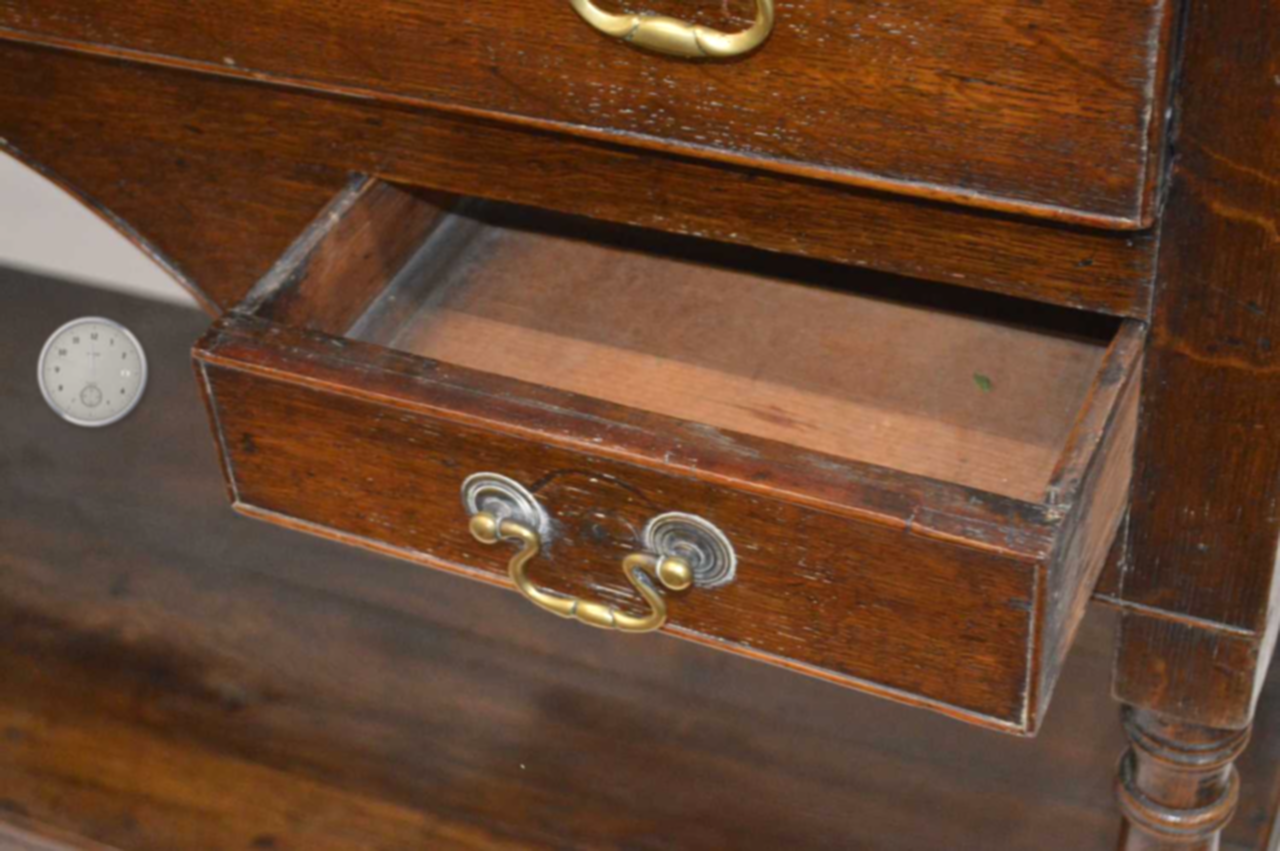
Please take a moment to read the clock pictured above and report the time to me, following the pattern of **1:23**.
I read **11:48**
